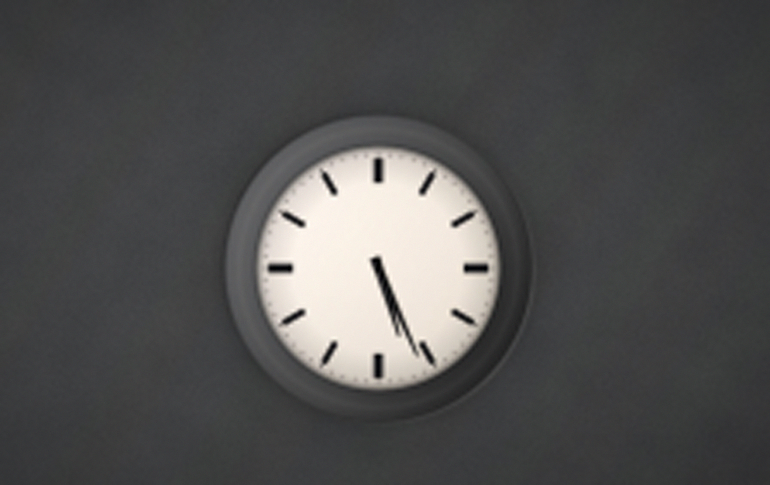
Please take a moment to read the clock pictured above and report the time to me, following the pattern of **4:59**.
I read **5:26**
